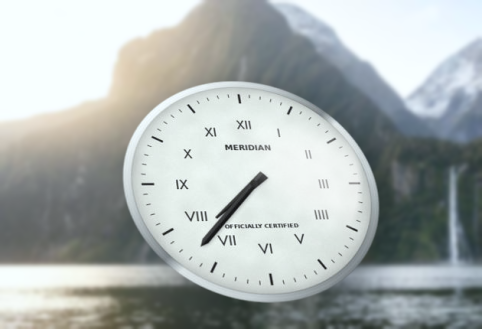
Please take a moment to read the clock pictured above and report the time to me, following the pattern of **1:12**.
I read **7:37**
